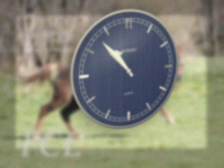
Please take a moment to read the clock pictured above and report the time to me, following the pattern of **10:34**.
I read **10:53**
